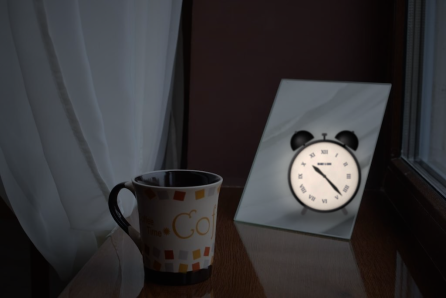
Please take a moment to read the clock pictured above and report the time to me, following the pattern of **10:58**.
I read **10:23**
